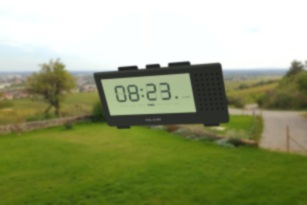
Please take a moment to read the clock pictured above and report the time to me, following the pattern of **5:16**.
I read **8:23**
